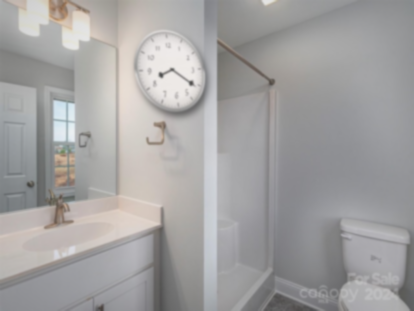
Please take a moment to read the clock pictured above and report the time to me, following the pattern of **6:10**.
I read **8:21**
